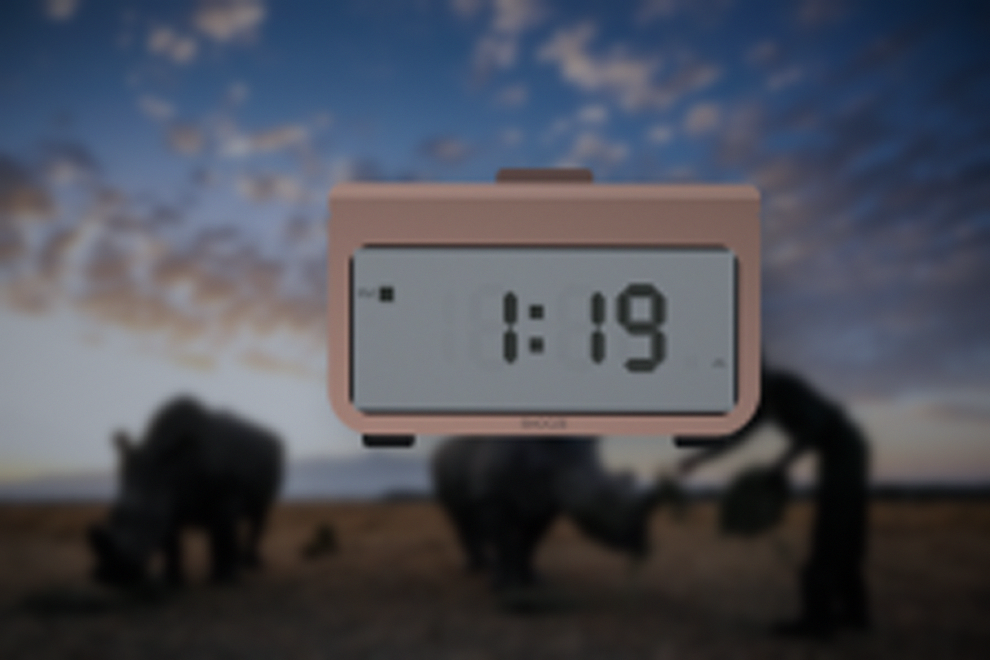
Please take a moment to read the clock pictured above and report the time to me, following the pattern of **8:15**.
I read **1:19**
